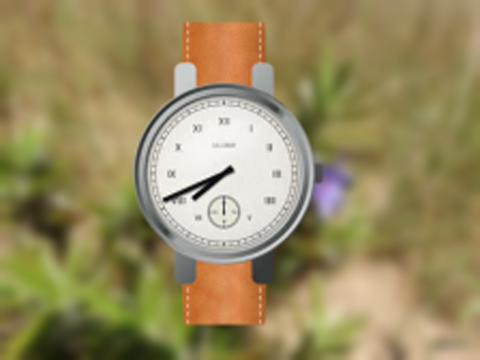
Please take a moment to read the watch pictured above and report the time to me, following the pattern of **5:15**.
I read **7:41**
